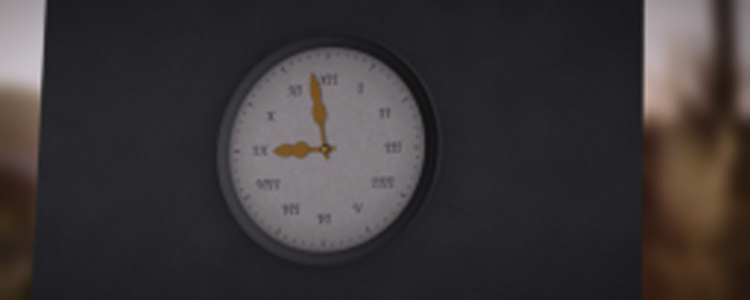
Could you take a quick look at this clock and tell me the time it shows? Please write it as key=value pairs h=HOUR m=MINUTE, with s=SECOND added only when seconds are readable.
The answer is h=8 m=58
